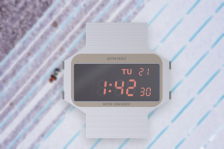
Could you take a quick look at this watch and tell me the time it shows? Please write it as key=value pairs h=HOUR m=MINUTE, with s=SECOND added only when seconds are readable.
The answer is h=1 m=42 s=30
